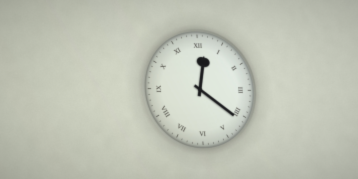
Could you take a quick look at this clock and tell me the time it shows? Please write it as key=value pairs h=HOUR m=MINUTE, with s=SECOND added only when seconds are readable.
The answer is h=12 m=21
